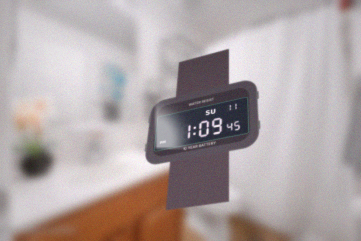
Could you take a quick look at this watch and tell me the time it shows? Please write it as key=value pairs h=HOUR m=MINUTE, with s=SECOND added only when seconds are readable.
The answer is h=1 m=9 s=45
